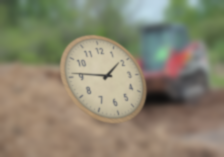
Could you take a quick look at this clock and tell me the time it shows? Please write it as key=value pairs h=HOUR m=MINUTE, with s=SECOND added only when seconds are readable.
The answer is h=1 m=46
